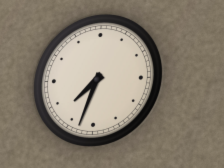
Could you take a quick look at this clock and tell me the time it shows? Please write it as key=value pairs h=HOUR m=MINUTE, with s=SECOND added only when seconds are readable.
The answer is h=7 m=33
